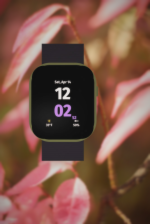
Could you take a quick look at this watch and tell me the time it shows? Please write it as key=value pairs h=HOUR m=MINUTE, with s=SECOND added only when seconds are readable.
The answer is h=12 m=2
